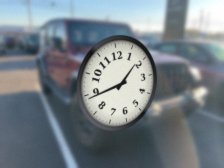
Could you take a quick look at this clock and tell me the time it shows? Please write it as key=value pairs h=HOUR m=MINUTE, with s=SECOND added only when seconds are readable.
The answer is h=1 m=44
